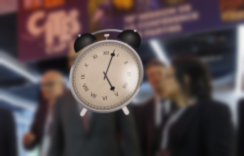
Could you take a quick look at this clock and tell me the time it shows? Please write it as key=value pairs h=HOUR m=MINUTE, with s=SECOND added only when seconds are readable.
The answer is h=5 m=3
